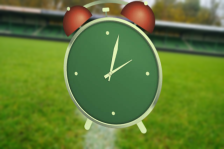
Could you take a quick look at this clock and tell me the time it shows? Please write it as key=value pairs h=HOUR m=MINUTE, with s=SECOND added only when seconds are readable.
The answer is h=2 m=3
